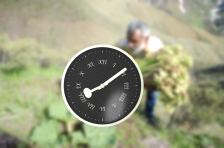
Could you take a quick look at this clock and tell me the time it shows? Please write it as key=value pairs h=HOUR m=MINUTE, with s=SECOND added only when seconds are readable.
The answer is h=8 m=9
